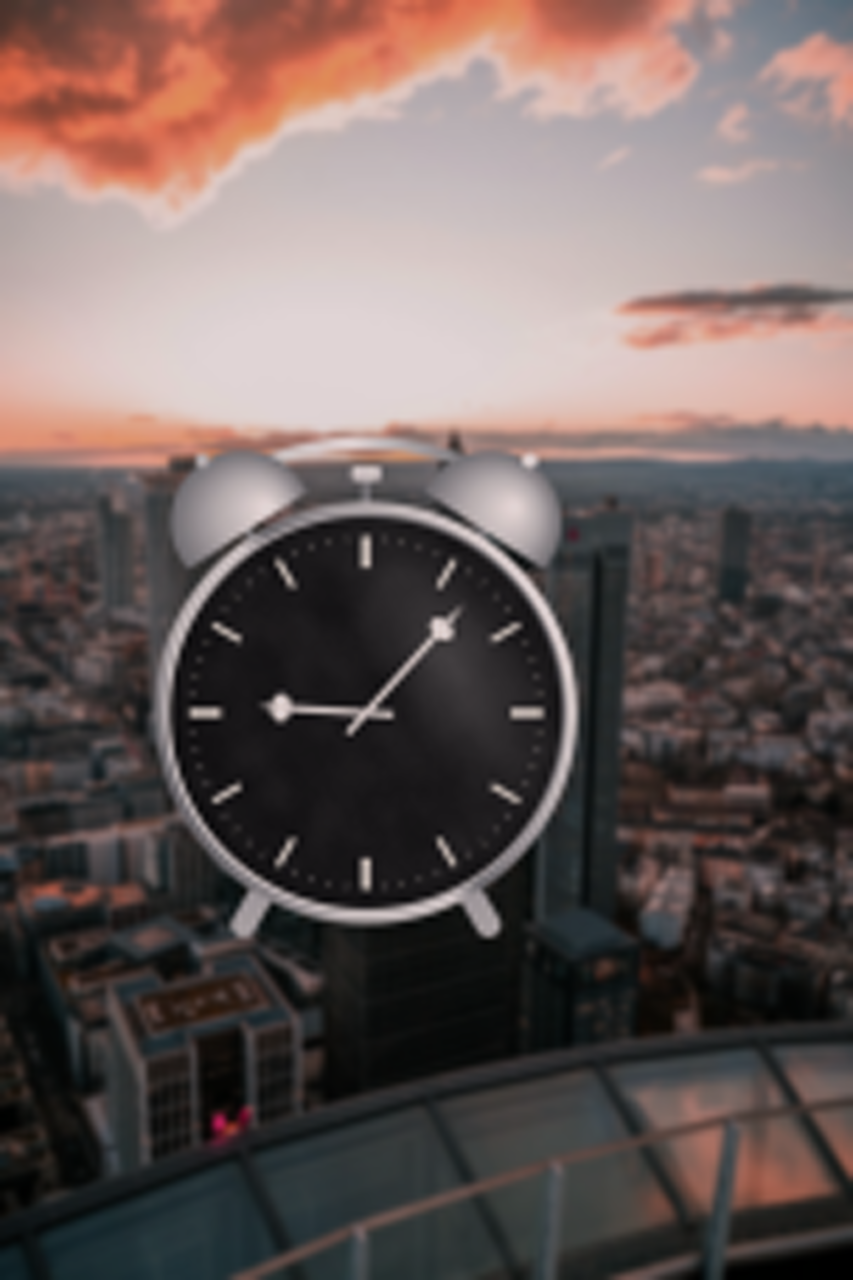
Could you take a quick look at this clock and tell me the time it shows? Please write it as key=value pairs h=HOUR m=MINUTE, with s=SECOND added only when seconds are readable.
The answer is h=9 m=7
